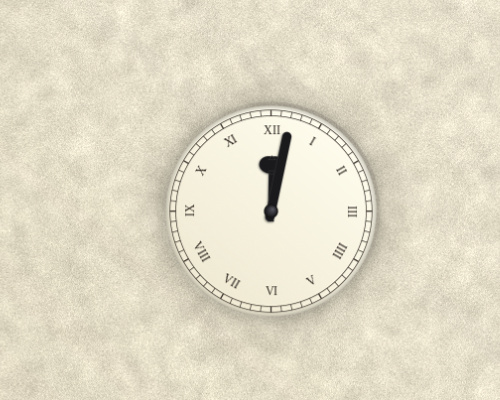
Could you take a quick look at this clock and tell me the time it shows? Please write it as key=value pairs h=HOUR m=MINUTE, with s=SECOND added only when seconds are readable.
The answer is h=12 m=2
